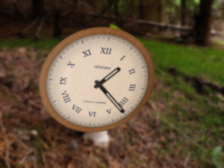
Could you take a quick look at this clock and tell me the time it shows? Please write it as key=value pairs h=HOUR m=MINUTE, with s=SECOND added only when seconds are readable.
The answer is h=1 m=22
